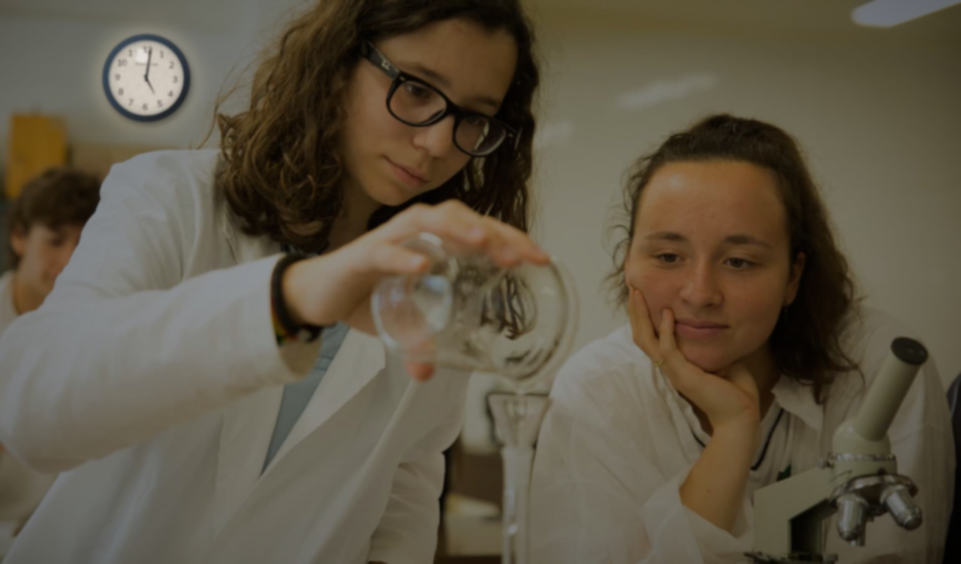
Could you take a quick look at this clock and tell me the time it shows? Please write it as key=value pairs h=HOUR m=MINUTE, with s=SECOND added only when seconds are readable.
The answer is h=5 m=1
